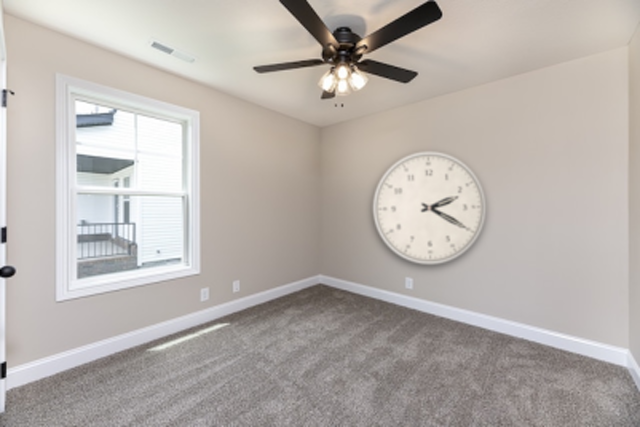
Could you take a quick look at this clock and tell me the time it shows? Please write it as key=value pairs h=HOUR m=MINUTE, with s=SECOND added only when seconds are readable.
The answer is h=2 m=20
